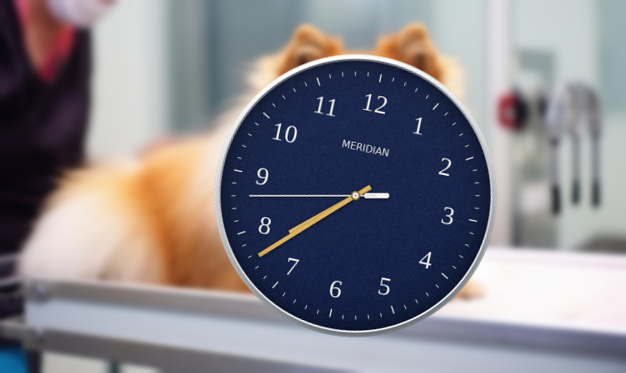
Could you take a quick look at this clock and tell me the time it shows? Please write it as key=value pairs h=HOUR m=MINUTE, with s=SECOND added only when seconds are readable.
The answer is h=7 m=37 s=43
